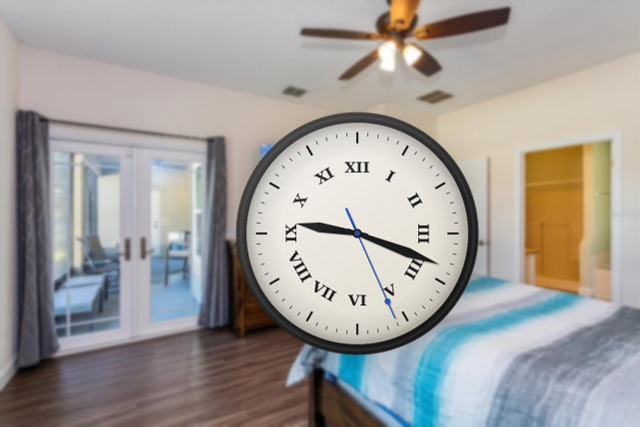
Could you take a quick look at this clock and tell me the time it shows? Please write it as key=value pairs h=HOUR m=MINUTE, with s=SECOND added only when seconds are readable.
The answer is h=9 m=18 s=26
